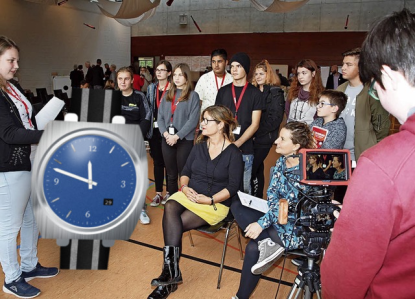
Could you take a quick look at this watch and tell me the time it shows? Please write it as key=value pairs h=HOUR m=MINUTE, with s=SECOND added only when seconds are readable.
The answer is h=11 m=48
